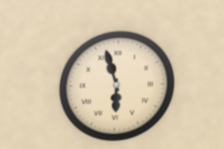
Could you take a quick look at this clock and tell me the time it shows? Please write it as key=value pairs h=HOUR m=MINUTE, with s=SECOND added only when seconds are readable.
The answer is h=5 m=57
